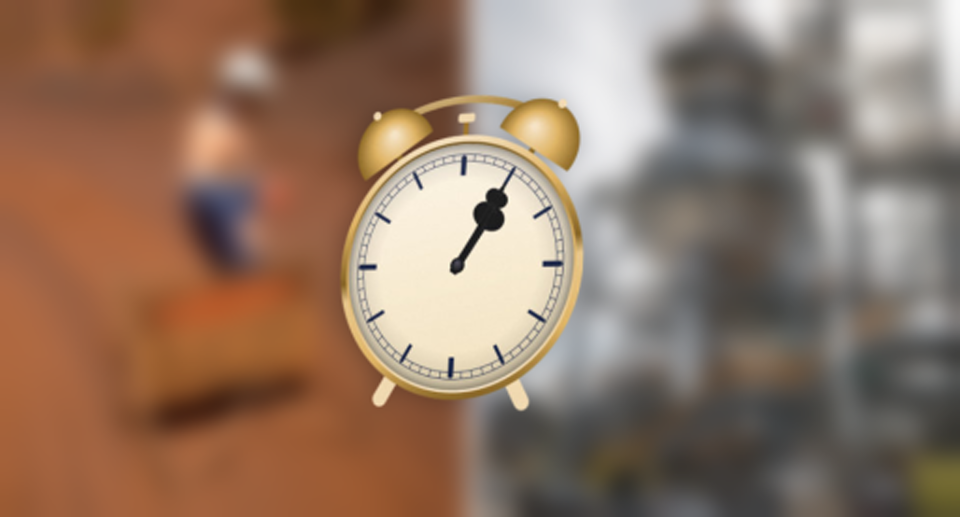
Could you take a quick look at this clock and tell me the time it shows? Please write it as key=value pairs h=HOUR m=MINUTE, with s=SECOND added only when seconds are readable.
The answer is h=1 m=5
